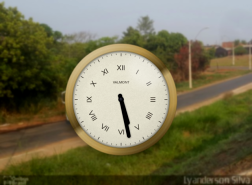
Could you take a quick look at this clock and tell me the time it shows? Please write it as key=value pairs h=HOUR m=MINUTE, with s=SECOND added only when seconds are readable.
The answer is h=5 m=28
